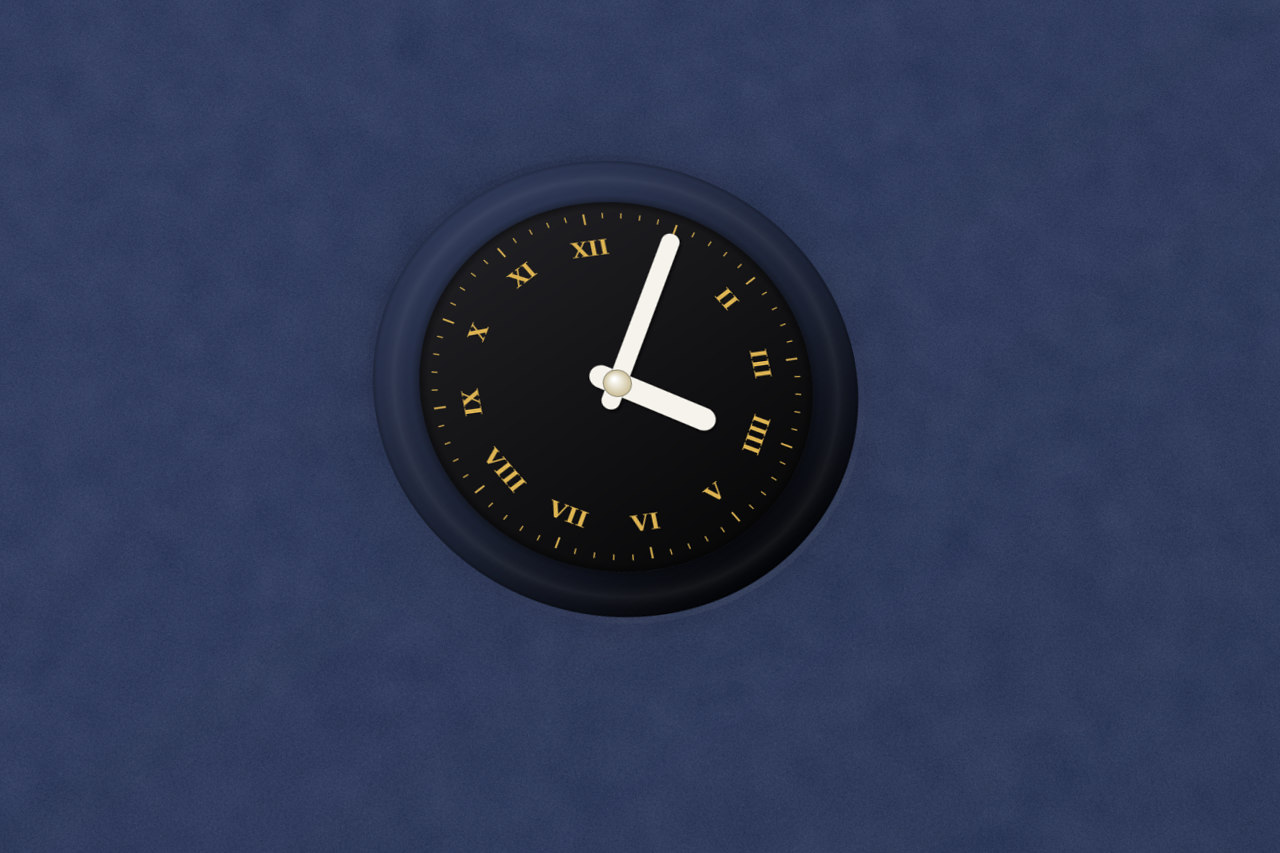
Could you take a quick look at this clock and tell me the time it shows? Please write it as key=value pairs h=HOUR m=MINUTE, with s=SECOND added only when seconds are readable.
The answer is h=4 m=5
